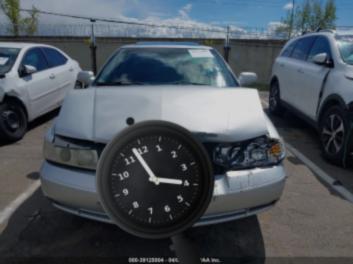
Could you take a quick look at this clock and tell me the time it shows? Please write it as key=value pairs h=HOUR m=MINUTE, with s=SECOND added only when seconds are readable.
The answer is h=3 m=58
